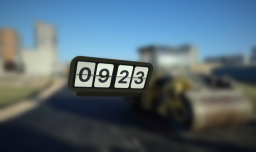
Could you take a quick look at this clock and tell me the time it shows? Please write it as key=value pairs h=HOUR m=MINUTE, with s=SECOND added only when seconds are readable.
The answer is h=9 m=23
